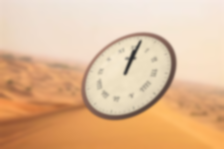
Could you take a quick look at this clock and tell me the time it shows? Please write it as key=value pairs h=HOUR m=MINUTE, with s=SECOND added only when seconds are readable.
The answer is h=12 m=1
